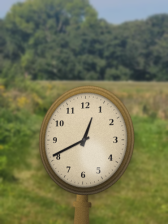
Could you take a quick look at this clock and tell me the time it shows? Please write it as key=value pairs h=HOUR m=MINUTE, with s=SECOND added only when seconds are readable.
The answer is h=12 m=41
